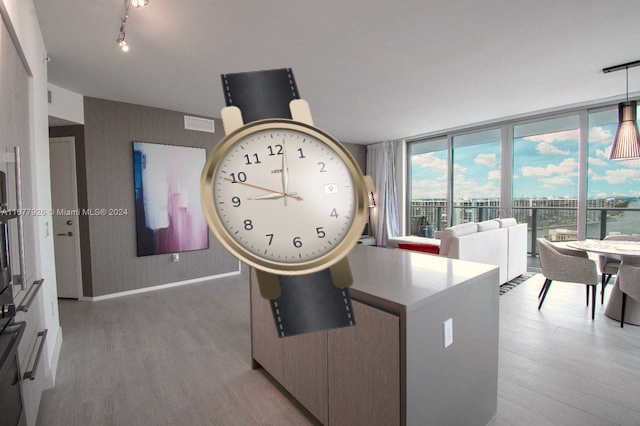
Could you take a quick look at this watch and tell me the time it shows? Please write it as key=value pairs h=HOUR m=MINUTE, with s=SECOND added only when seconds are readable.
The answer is h=9 m=1 s=49
